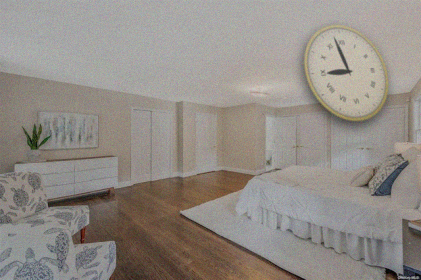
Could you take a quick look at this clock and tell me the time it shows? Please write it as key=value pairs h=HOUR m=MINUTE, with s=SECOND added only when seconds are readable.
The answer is h=8 m=58
